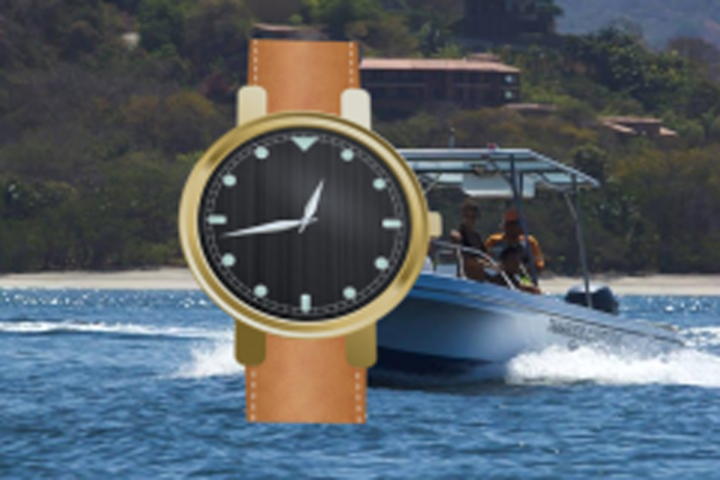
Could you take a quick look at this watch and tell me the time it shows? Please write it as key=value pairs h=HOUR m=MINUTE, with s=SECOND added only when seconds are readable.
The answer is h=12 m=43
